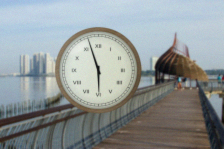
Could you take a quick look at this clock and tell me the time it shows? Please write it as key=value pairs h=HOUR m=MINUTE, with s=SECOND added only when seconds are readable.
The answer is h=5 m=57
